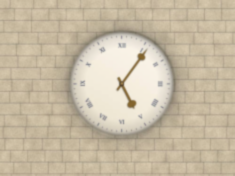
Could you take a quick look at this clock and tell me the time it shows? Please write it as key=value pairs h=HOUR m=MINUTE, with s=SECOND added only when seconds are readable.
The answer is h=5 m=6
